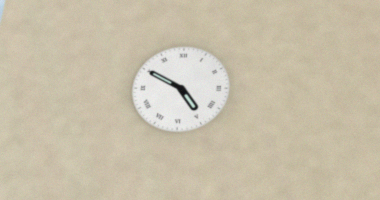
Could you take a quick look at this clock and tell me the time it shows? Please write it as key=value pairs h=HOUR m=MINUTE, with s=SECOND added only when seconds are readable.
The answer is h=4 m=50
